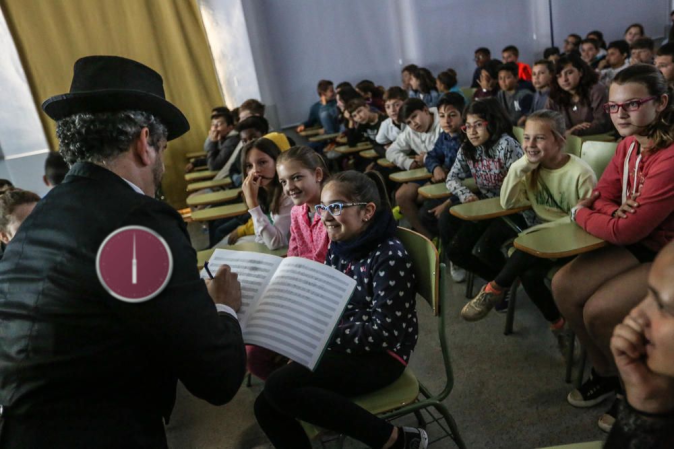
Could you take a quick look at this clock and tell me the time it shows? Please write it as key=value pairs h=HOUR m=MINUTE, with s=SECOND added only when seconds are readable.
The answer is h=6 m=0
